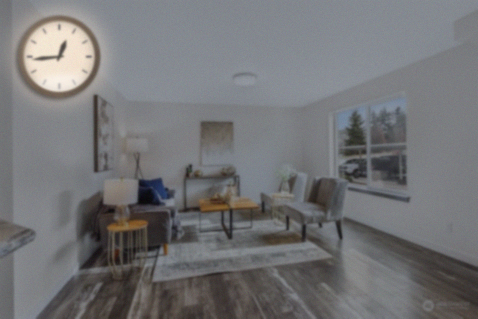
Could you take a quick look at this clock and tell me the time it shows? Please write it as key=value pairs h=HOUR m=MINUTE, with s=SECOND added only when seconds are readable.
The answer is h=12 m=44
